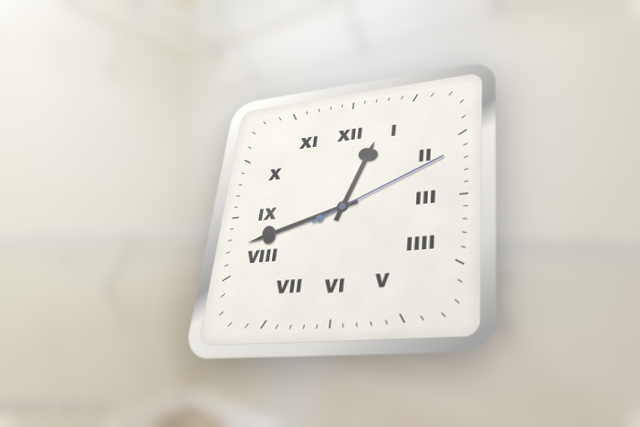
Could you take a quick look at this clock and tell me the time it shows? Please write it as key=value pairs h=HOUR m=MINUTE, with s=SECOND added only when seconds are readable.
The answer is h=12 m=42 s=11
